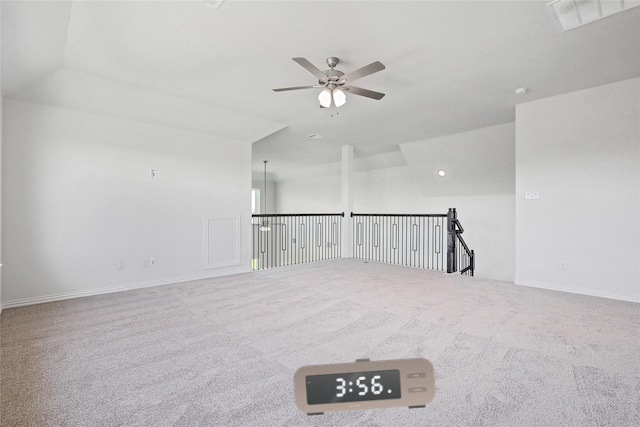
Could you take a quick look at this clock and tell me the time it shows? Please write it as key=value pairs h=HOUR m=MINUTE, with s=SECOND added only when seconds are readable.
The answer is h=3 m=56
